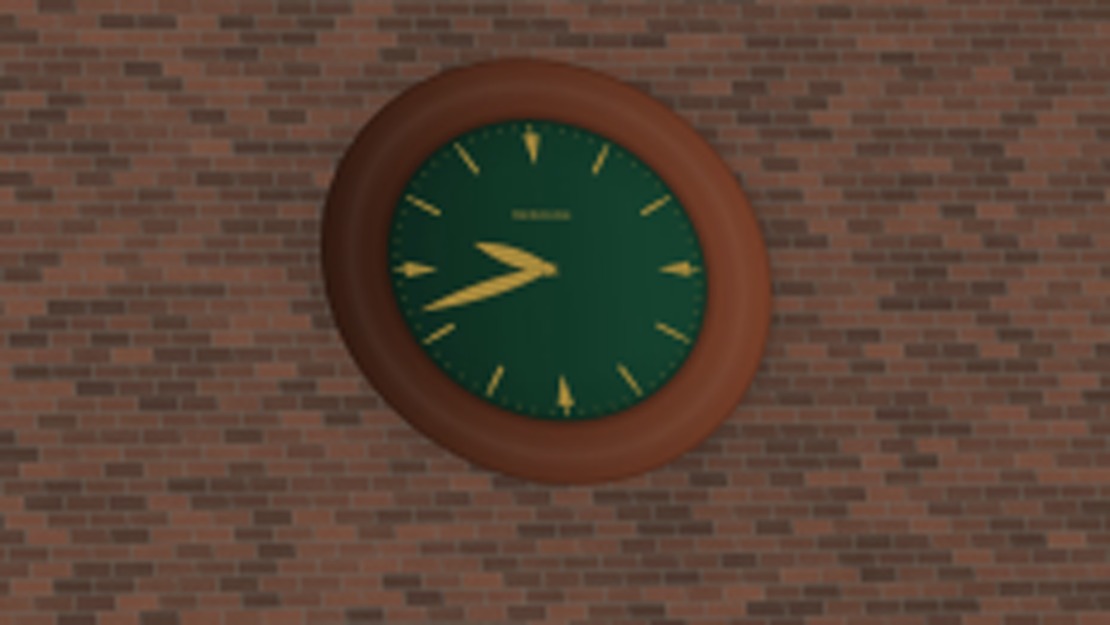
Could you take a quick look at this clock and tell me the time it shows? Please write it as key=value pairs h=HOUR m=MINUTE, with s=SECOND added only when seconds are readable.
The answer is h=9 m=42
